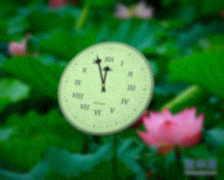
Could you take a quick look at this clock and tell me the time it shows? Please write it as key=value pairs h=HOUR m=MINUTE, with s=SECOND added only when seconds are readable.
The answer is h=11 m=56
